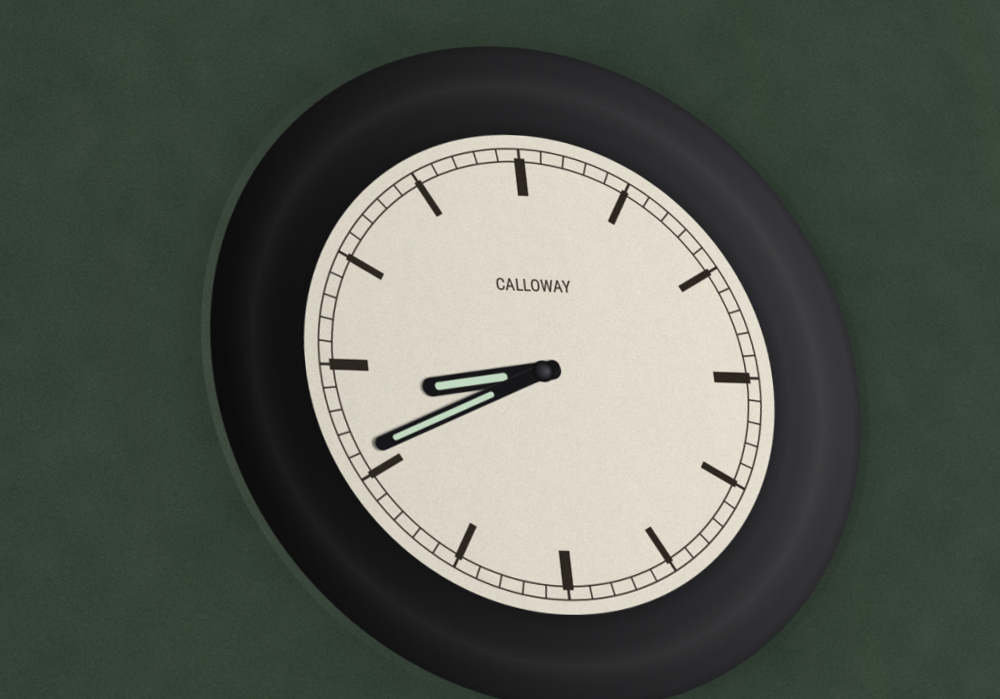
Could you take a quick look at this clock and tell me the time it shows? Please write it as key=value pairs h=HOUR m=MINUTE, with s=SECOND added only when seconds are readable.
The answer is h=8 m=41
